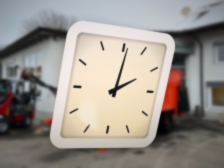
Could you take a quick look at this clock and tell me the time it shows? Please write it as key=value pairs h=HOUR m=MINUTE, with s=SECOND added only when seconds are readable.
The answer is h=2 m=1
